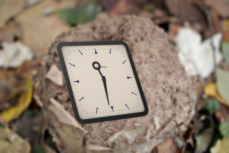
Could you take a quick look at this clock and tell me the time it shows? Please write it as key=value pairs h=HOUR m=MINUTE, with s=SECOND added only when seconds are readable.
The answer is h=11 m=31
